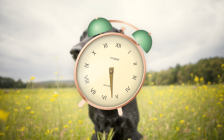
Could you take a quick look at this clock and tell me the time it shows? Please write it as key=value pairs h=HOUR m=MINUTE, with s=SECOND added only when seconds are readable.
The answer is h=5 m=27
